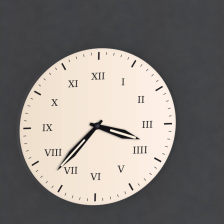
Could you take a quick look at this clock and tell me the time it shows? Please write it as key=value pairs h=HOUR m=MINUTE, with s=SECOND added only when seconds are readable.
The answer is h=3 m=37
